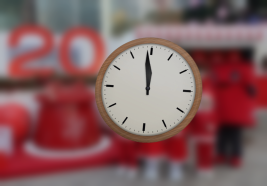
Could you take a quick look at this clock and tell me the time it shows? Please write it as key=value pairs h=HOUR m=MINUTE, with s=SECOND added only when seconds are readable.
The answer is h=11 m=59
